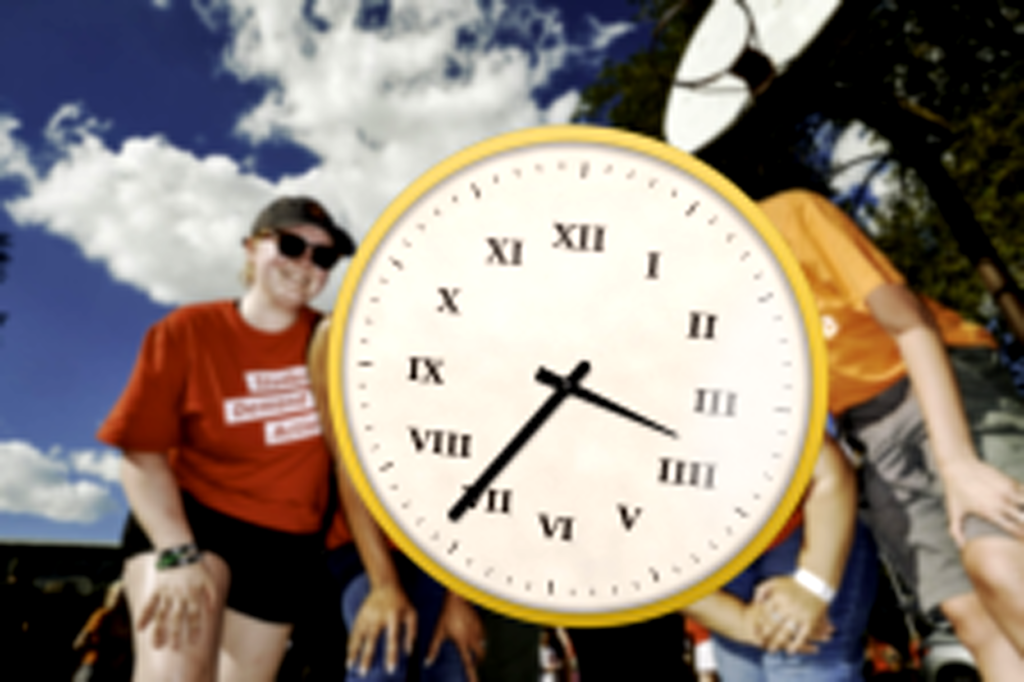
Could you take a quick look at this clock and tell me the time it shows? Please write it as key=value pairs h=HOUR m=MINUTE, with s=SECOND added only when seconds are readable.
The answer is h=3 m=36
